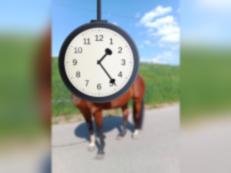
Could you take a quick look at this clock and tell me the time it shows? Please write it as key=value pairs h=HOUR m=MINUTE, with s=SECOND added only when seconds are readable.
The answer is h=1 m=24
